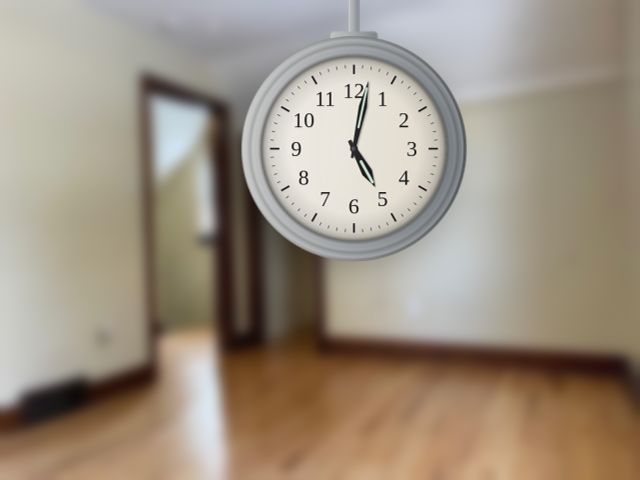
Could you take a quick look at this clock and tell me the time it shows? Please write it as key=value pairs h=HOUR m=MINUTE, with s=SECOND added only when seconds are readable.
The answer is h=5 m=2
